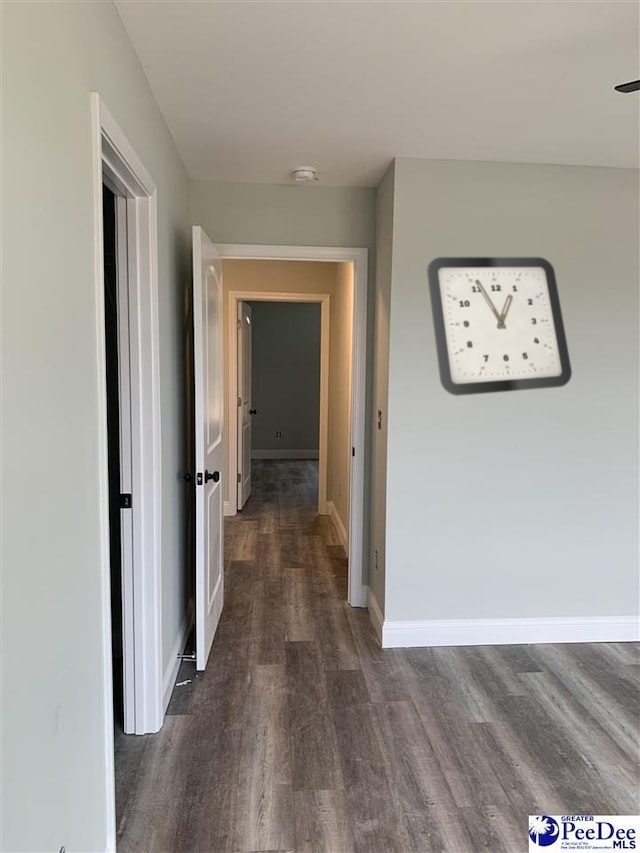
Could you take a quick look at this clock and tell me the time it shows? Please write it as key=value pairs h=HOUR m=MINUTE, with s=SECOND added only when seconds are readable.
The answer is h=12 m=56
